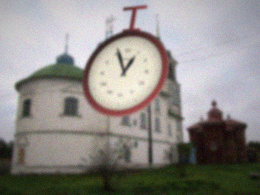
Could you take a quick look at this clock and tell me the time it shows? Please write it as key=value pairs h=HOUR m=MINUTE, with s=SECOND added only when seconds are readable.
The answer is h=12 m=56
